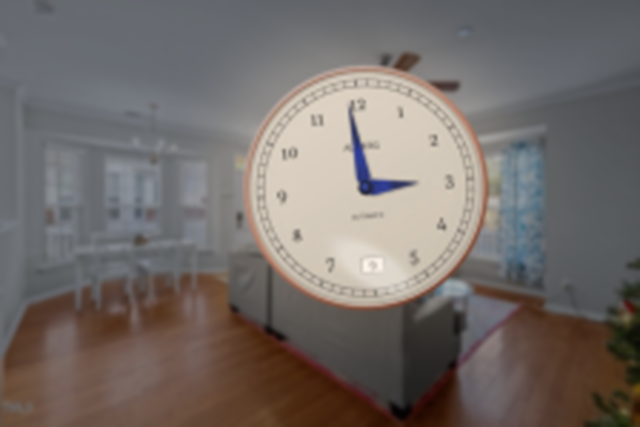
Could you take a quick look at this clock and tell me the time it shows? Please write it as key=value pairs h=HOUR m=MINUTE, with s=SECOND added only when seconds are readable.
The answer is h=2 m=59
